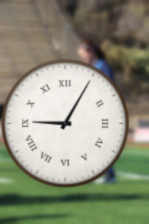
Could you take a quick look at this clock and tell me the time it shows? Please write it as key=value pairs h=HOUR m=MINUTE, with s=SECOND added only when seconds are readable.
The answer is h=9 m=5
